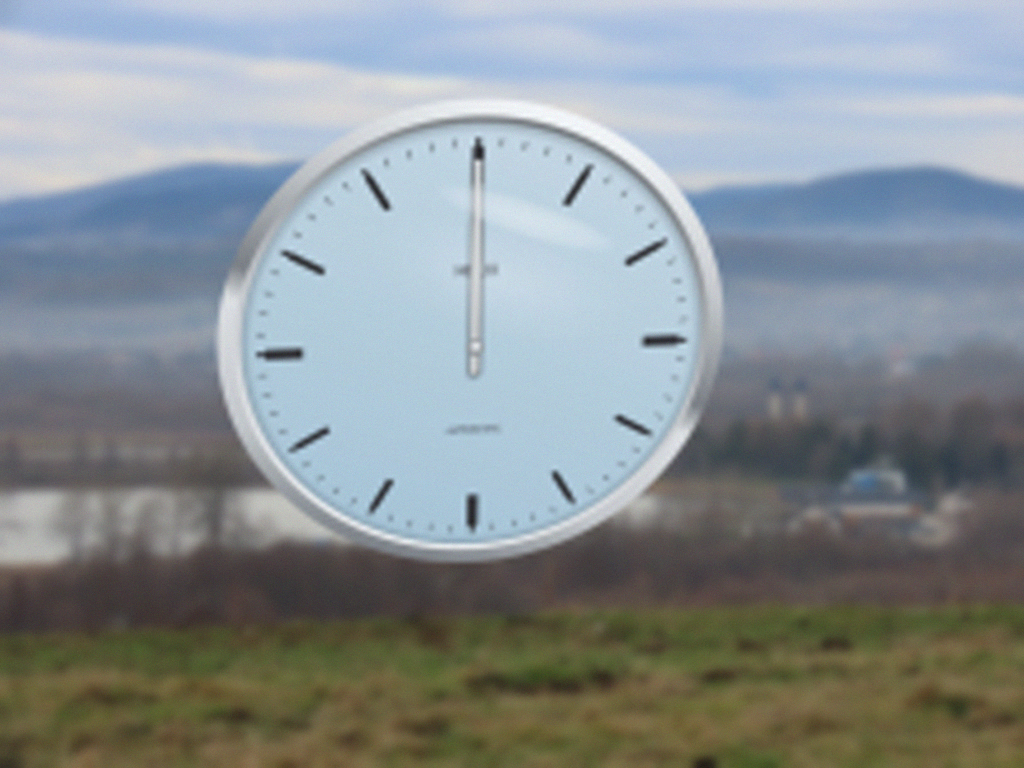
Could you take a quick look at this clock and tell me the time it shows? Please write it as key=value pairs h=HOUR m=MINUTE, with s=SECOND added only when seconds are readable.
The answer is h=12 m=0
